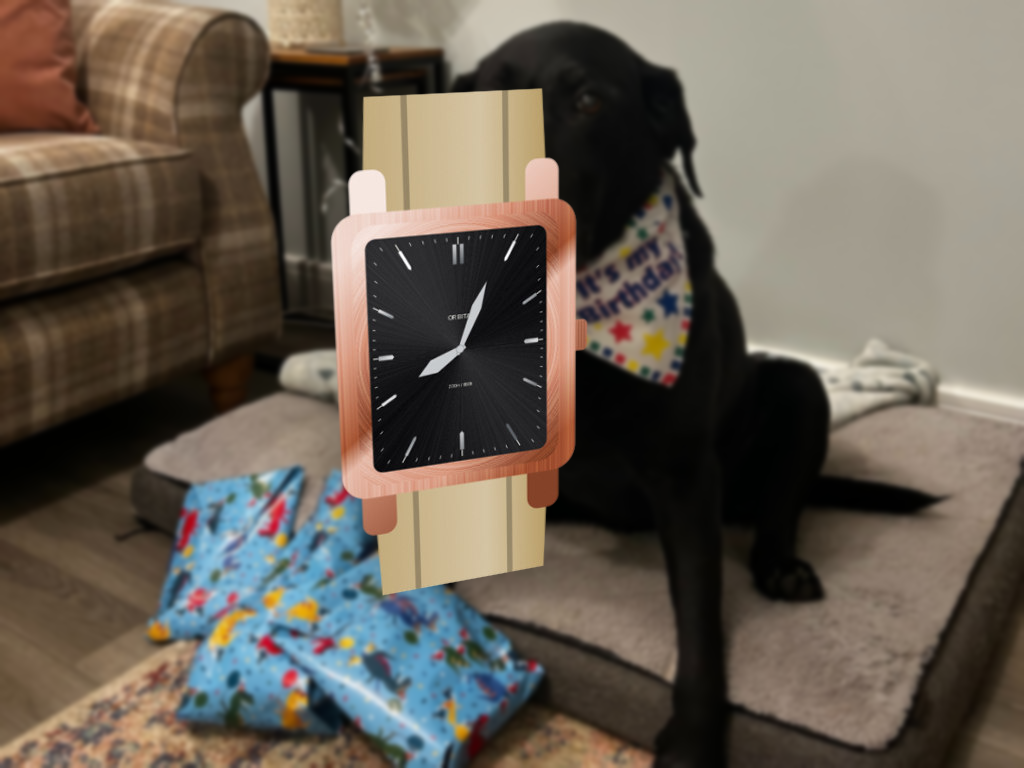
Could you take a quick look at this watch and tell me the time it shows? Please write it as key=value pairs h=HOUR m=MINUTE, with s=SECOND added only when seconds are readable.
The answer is h=8 m=4
